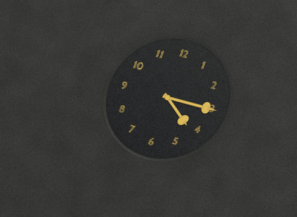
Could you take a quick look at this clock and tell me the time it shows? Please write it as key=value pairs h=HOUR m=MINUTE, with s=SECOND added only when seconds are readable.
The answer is h=4 m=15
